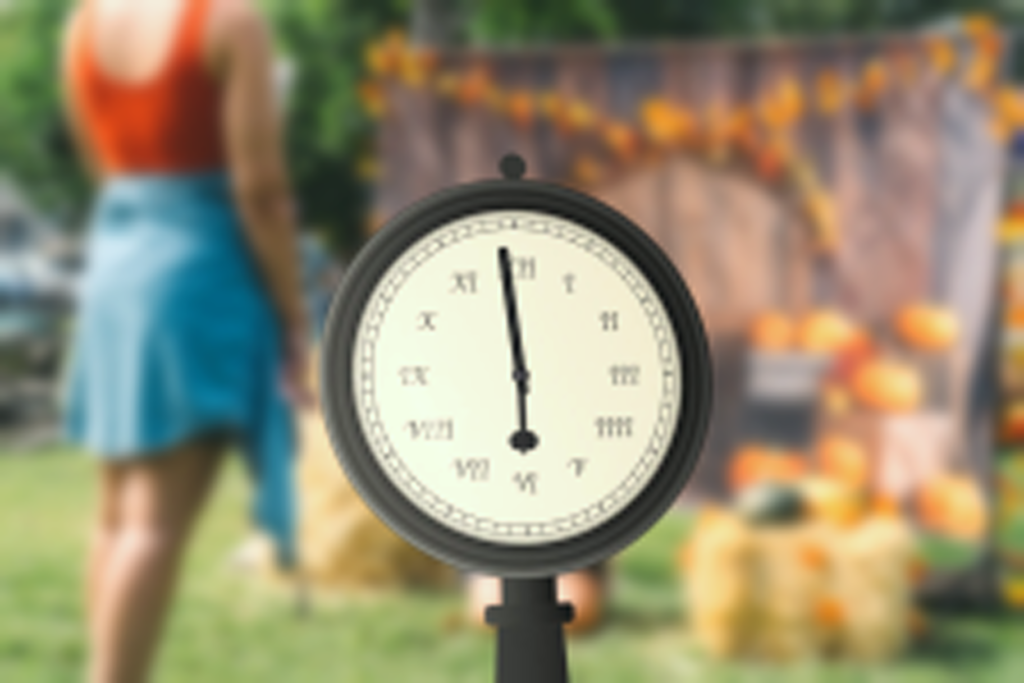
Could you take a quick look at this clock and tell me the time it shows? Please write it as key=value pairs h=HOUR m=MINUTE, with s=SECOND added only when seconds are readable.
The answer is h=5 m=59
